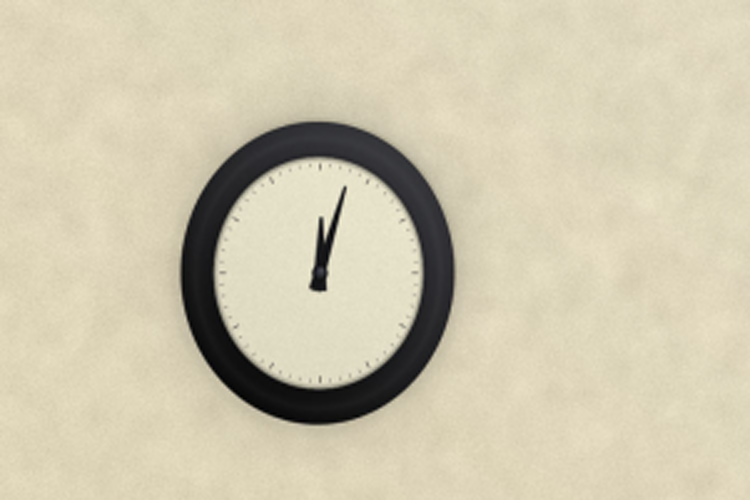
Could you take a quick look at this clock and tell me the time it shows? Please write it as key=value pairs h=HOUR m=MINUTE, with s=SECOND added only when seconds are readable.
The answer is h=12 m=3
